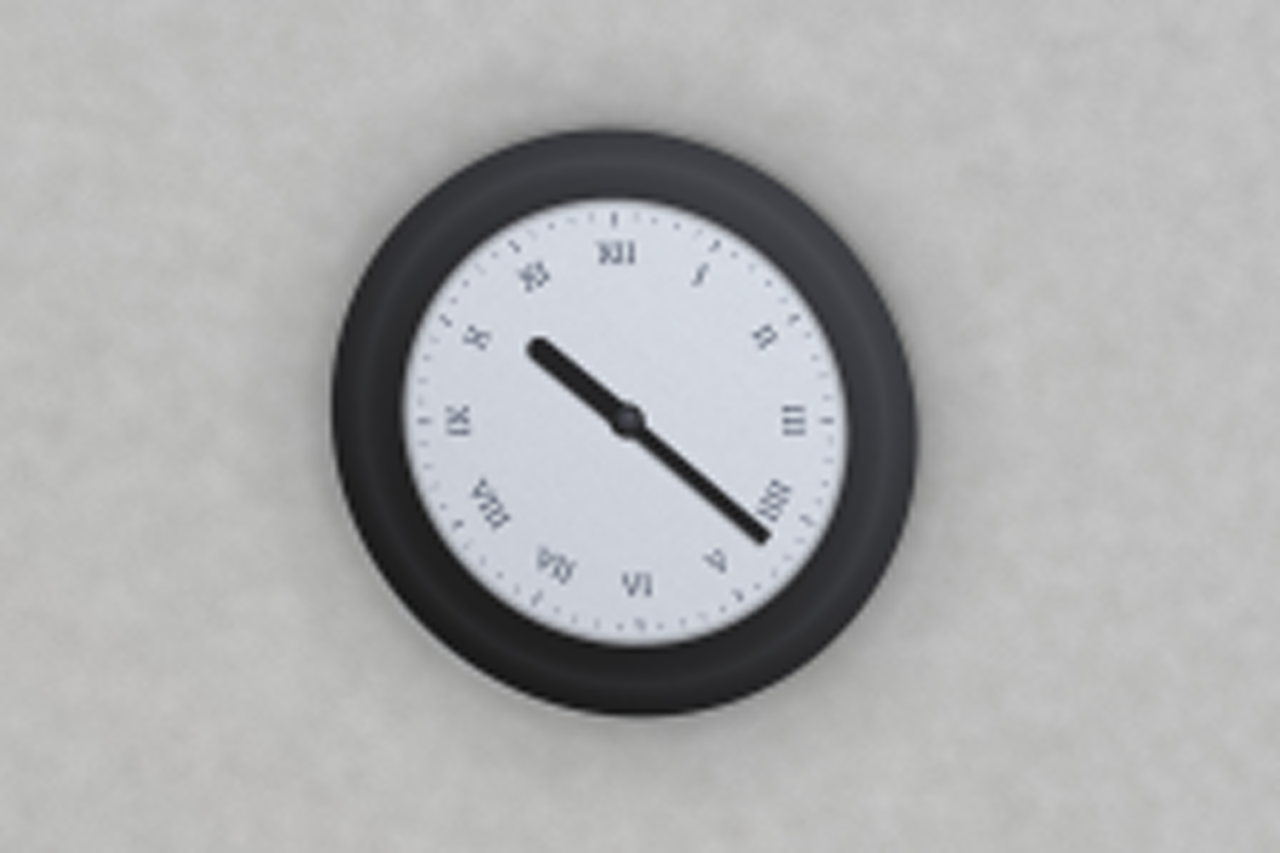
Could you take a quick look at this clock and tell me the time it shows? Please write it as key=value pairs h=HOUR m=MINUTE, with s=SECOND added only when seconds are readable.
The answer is h=10 m=22
